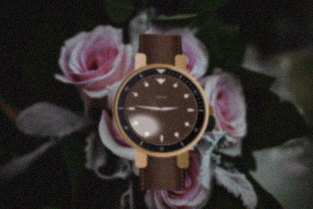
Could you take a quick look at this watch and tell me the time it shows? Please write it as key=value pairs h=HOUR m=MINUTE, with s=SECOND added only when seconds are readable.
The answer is h=2 m=46
